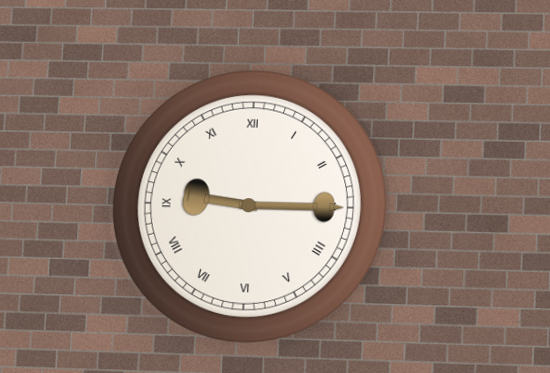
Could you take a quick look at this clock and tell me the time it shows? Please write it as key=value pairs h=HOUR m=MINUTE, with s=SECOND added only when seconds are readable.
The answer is h=9 m=15
